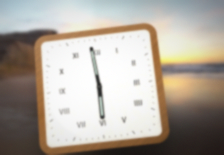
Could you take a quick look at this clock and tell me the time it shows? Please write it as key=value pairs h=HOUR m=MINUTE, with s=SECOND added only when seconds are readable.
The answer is h=5 m=59
